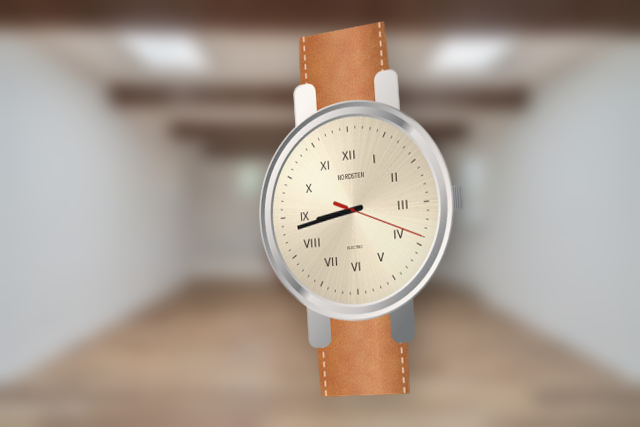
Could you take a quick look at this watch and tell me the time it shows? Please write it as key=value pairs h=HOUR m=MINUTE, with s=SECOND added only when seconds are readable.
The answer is h=8 m=43 s=19
